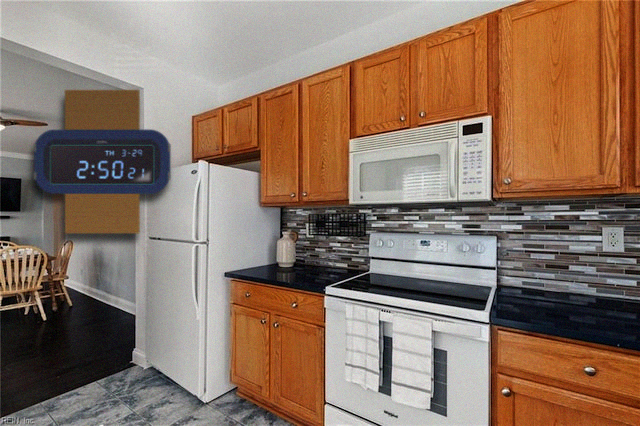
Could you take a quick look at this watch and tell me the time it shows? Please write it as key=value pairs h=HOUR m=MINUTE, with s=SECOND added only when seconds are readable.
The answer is h=2 m=50 s=21
